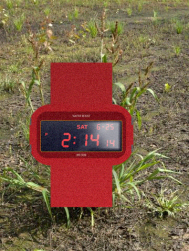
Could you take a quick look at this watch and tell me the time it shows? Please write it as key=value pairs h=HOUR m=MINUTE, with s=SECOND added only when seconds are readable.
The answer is h=2 m=14 s=14
